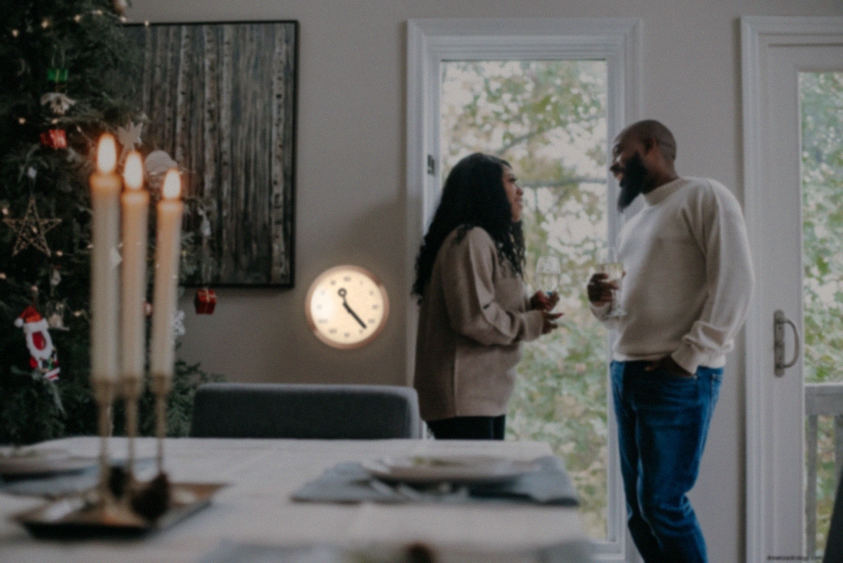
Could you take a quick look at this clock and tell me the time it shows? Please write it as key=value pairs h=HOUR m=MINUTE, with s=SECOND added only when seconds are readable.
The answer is h=11 m=23
